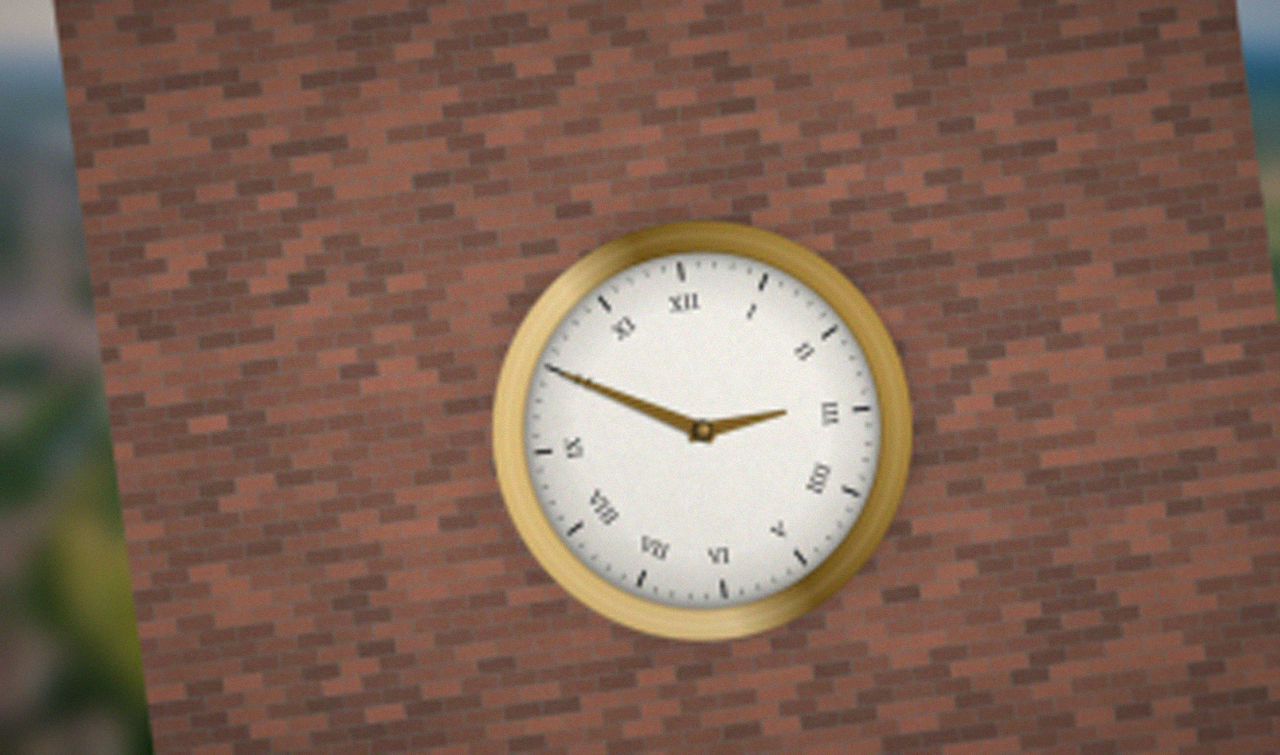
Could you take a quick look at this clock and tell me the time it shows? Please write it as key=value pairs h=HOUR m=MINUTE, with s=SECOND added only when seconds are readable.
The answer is h=2 m=50
